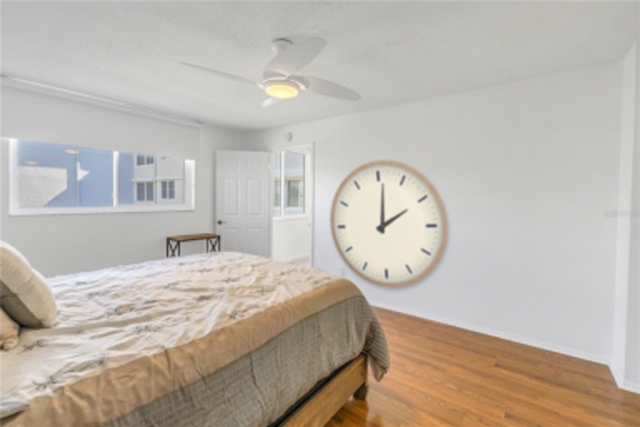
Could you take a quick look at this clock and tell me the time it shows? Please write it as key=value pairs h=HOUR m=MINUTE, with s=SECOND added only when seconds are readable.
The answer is h=2 m=1
